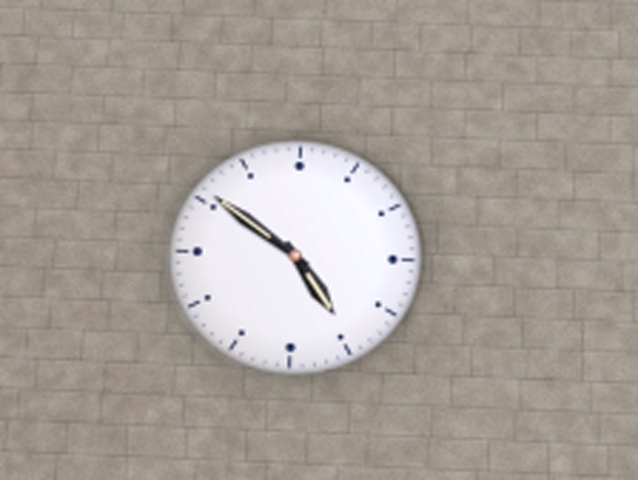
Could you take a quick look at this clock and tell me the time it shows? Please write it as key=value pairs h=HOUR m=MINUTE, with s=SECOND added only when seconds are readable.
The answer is h=4 m=51
